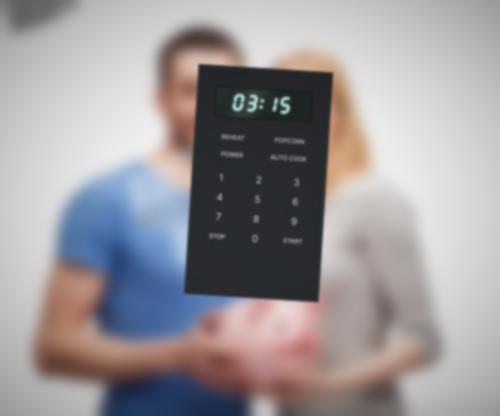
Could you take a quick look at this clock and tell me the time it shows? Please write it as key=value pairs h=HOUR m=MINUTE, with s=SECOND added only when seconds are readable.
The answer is h=3 m=15
